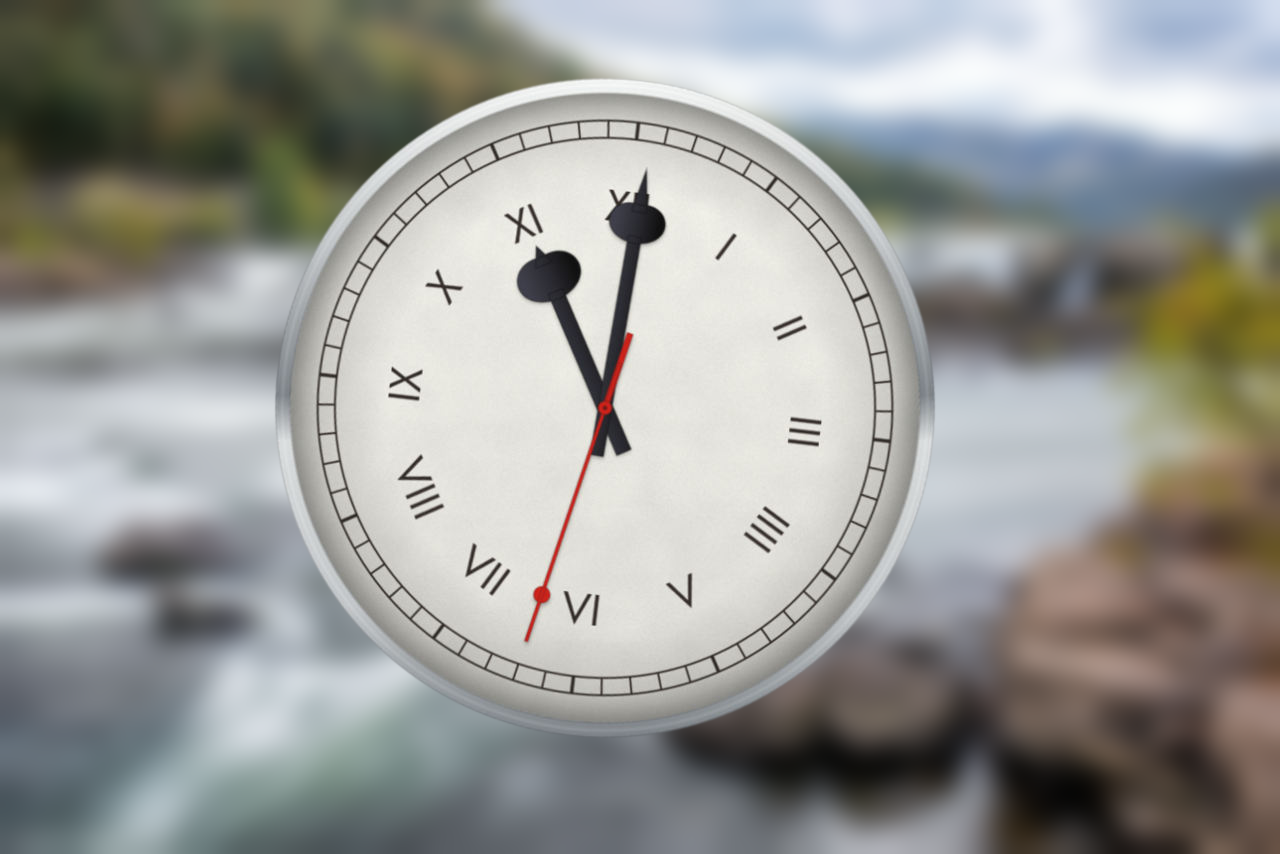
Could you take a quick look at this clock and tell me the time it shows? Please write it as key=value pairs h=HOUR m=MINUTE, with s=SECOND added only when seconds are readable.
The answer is h=11 m=0 s=32
